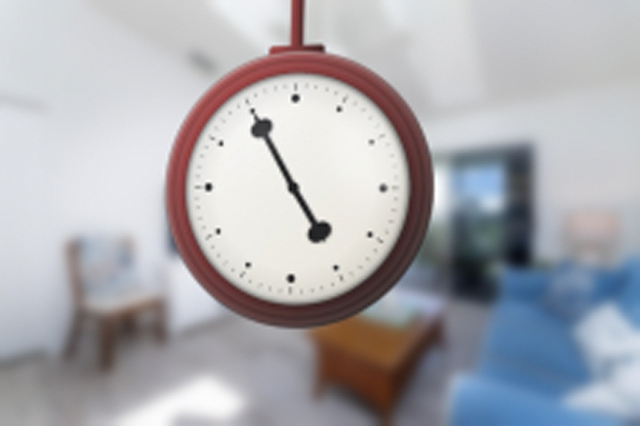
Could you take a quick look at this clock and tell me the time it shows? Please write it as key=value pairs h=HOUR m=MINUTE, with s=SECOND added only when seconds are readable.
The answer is h=4 m=55
